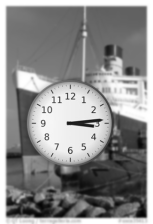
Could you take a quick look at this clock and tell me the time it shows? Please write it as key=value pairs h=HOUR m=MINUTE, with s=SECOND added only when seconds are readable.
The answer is h=3 m=14
